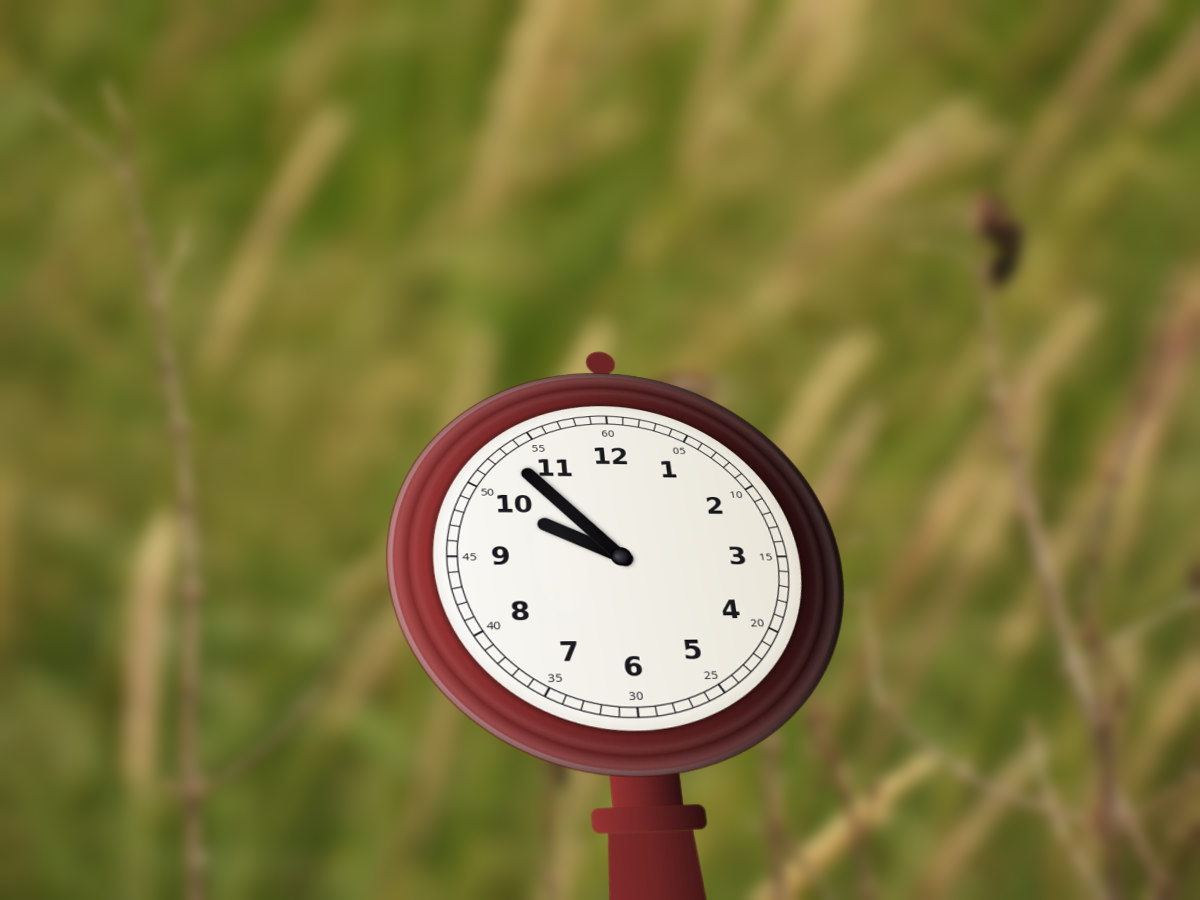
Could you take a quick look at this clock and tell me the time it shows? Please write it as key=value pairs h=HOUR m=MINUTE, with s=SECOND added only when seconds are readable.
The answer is h=9 m=53
